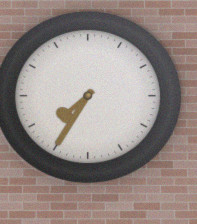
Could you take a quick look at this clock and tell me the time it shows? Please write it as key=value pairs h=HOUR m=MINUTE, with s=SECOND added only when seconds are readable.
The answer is h=7 m=35
